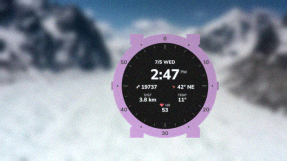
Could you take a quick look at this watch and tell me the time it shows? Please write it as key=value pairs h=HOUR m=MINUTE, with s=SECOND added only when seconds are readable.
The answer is h=2 m=47
